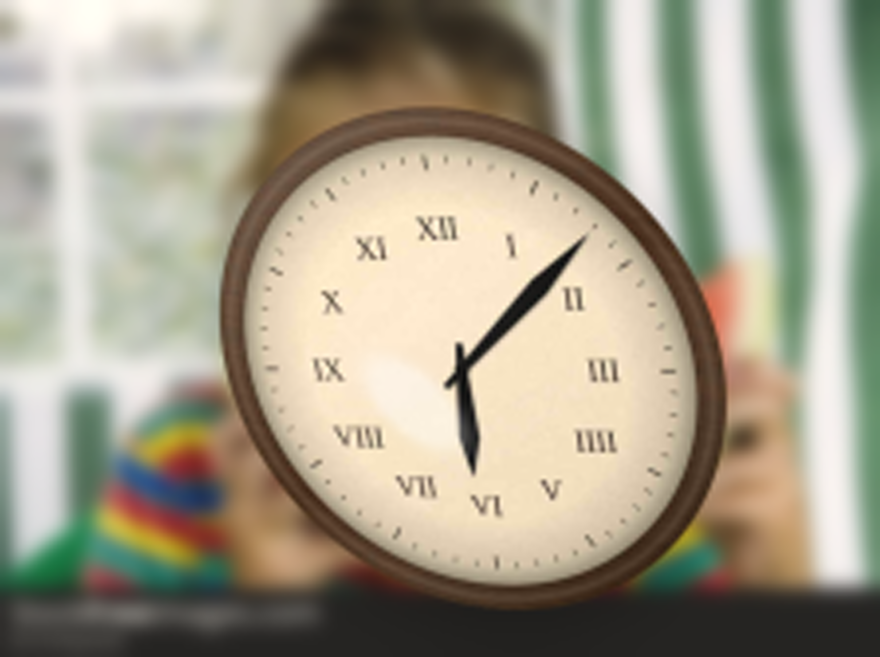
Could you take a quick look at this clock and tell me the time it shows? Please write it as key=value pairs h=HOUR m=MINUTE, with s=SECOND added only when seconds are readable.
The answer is h=6 m=8
